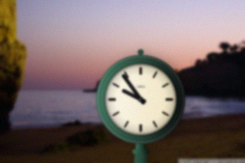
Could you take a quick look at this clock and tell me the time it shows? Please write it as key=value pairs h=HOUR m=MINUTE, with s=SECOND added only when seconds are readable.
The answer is h=9 m=54
